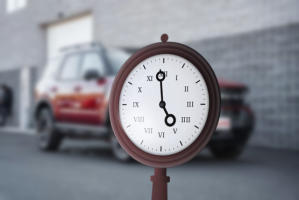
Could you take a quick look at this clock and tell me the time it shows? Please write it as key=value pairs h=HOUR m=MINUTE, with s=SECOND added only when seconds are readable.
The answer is h=4 m=59
